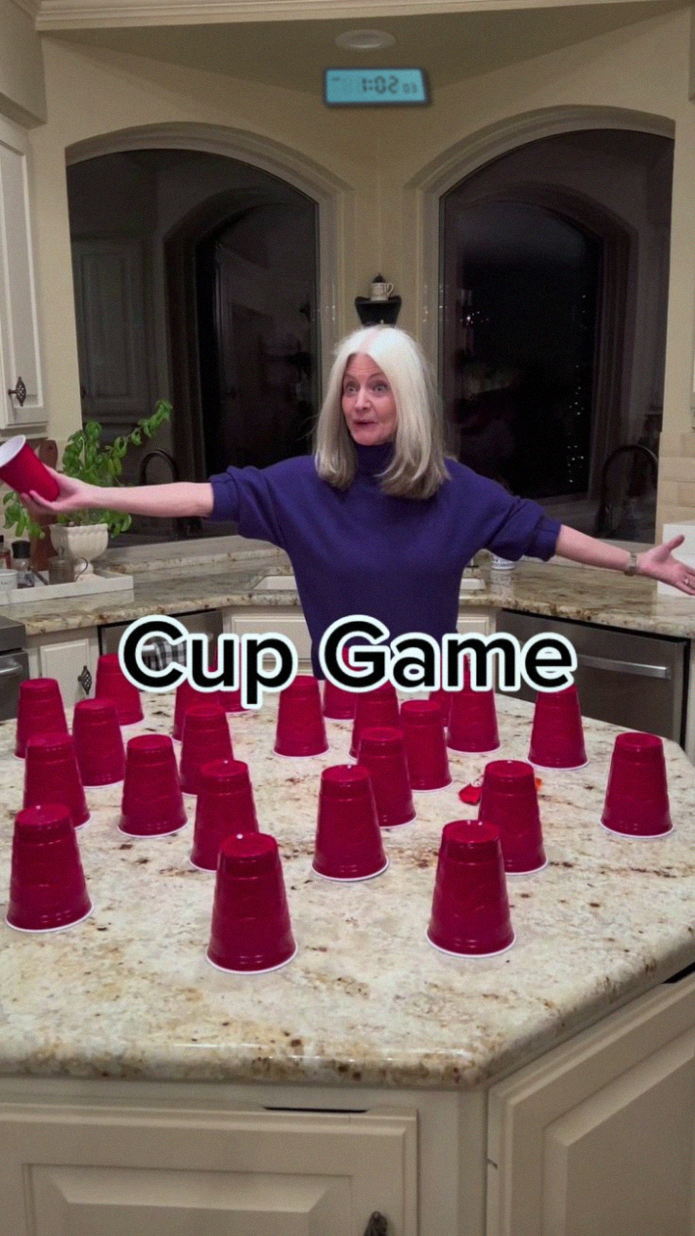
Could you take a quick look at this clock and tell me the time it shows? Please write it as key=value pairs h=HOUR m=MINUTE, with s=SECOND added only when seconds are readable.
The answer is h=1 m=2
